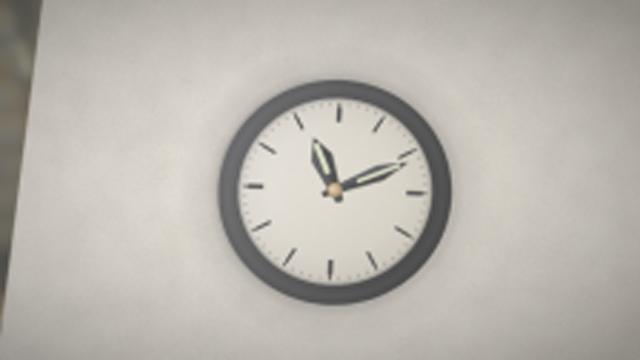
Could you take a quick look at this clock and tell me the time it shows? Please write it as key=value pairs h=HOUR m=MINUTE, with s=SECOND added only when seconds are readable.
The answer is h=11 m=11
